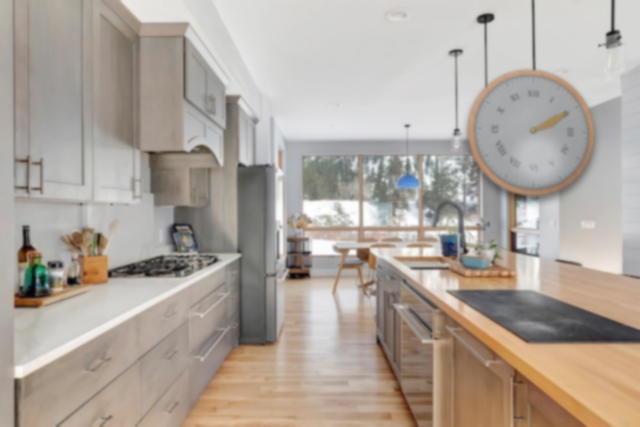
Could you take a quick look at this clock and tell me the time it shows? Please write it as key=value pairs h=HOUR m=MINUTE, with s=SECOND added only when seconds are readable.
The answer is h=2 m=10
